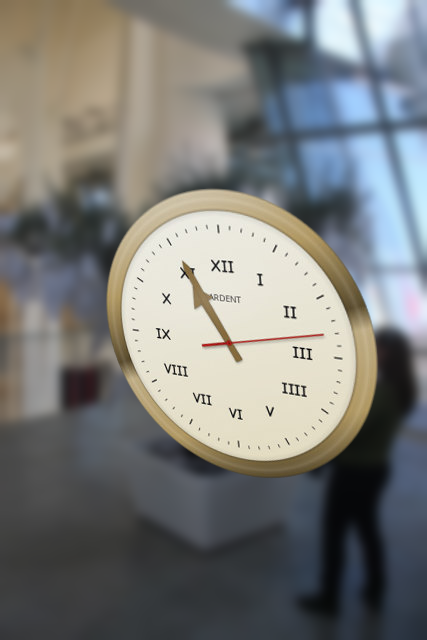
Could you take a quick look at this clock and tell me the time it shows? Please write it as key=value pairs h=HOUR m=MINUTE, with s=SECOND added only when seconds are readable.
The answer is h=10 m=55 s=13
